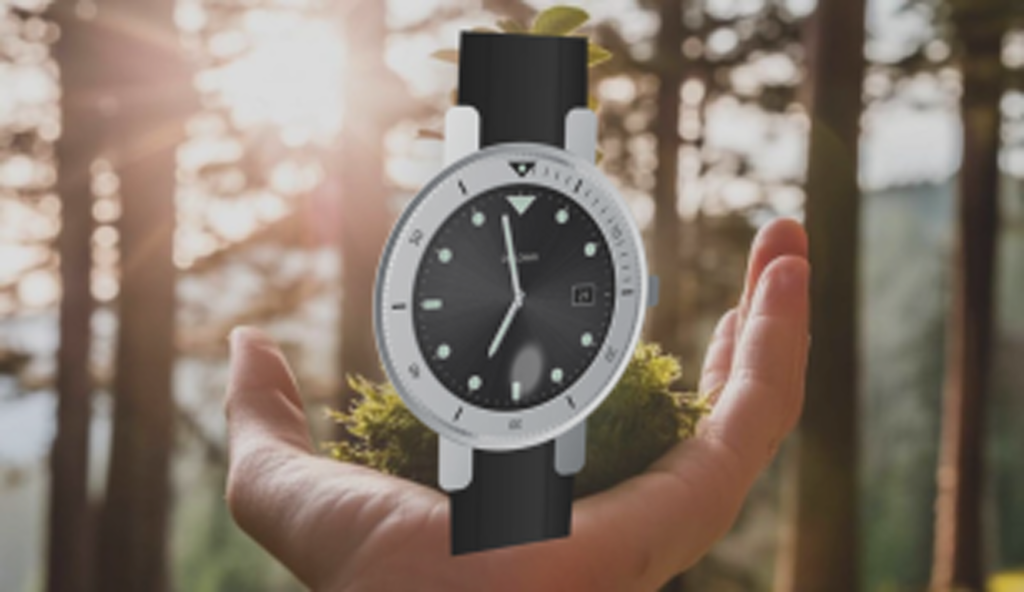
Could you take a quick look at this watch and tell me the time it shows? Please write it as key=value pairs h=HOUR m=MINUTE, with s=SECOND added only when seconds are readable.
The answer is h=6 m=58
